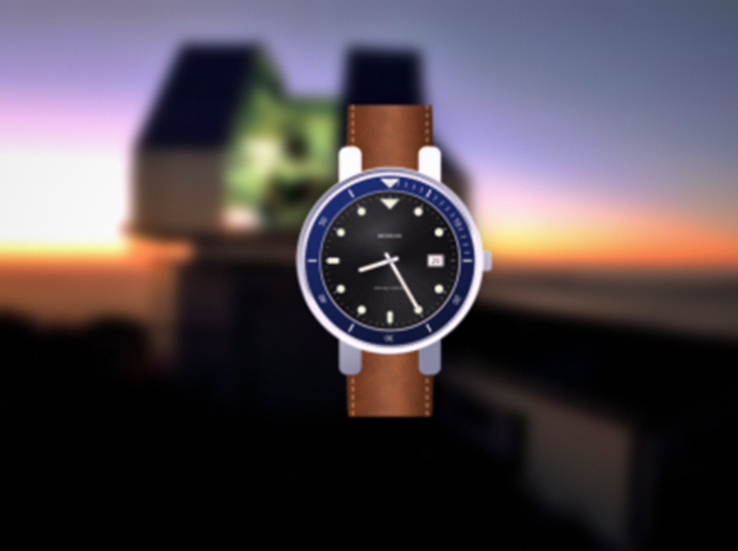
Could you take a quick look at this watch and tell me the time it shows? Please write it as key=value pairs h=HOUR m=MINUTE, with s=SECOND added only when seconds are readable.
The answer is h=8 m=25
